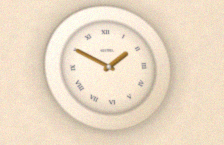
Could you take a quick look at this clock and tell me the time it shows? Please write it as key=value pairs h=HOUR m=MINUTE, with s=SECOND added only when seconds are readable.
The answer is h=1 m=50
